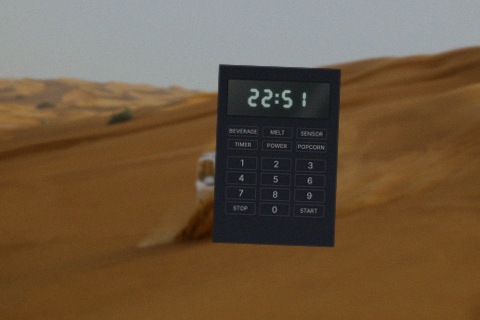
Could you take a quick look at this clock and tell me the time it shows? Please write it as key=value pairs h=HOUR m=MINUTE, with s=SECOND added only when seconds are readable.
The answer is h=22 m=51
